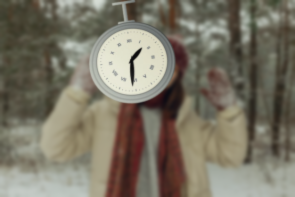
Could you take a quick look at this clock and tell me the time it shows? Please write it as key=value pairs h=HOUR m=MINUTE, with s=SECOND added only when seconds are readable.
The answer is h=1 m=31
